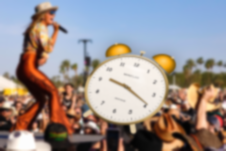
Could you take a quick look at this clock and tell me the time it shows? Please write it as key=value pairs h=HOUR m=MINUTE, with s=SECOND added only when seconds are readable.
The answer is h=9 m=19
